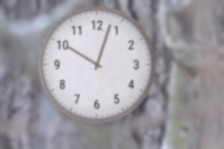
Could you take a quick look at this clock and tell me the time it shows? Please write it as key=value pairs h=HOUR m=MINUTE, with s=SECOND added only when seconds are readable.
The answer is h=10 m=3
